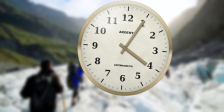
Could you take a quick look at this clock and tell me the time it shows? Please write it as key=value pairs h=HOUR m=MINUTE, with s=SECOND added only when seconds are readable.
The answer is h=4 m=5
